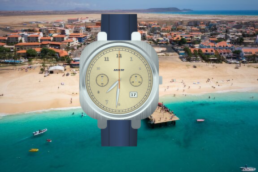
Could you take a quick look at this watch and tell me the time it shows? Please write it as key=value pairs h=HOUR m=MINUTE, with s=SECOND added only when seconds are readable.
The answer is h=7 m=31
